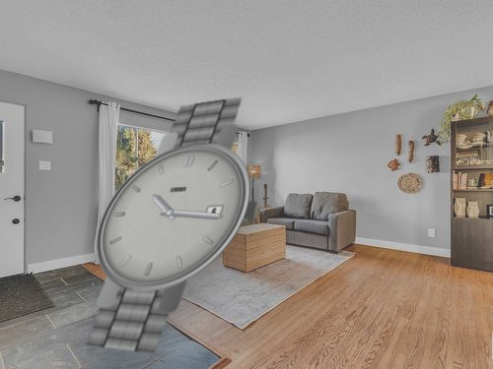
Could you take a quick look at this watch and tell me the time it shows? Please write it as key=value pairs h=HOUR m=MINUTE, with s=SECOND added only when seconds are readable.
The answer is h=10 m=16
